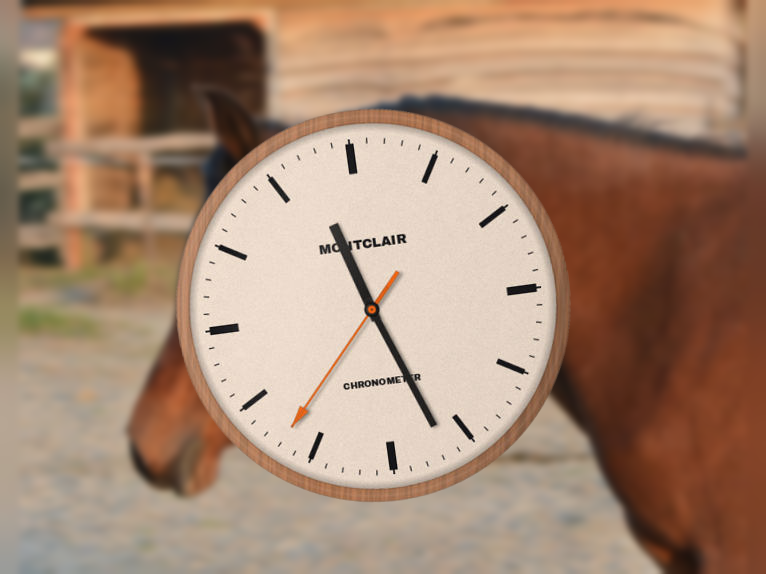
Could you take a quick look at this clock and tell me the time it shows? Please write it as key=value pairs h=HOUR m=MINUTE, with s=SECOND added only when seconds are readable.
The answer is h=11 m=26 s=37
